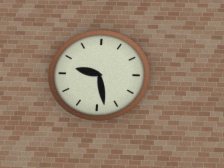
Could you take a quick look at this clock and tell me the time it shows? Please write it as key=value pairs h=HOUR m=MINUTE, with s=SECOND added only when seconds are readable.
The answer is h=9 m=28
